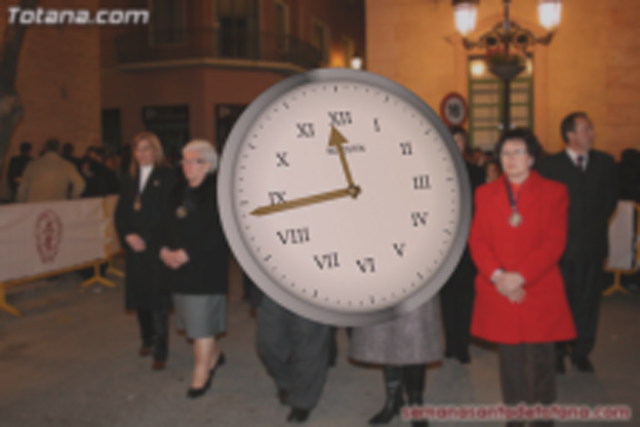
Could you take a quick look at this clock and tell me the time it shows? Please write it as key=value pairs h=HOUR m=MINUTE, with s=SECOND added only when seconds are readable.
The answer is h=11 m=44
